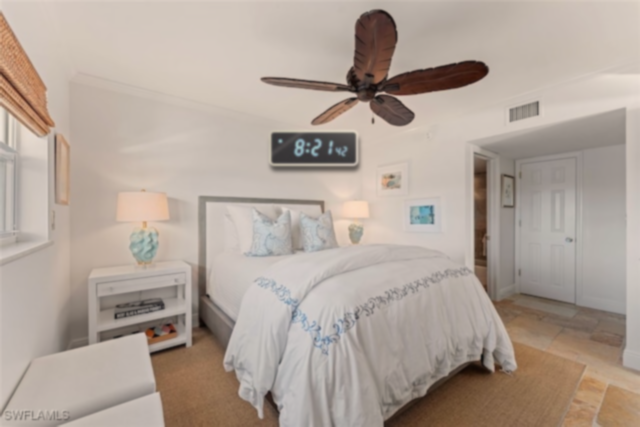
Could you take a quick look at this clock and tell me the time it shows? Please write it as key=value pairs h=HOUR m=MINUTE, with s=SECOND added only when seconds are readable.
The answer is h=8 m=21
